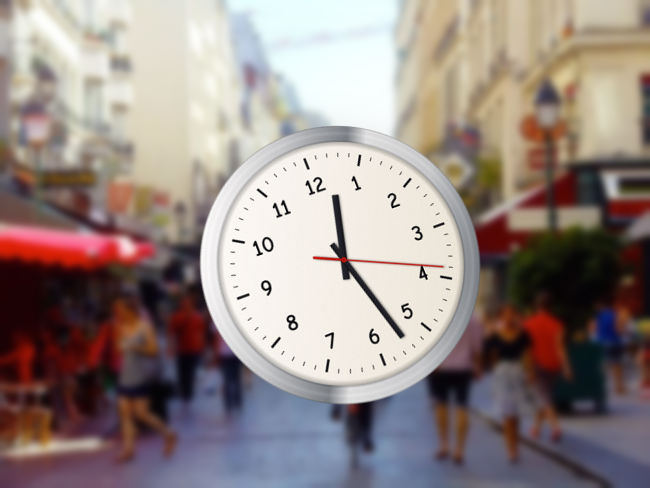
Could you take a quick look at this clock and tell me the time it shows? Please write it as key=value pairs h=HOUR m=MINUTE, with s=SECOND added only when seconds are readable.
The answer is h=12 m=27 s=19
